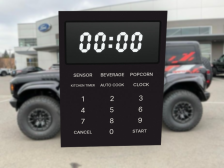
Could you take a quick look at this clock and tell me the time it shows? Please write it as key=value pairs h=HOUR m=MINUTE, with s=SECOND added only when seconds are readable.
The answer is h=0 m=0
